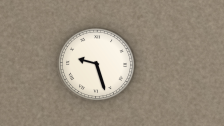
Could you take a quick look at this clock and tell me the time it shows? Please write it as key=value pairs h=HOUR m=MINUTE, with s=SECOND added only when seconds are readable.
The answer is h=9 m=27
